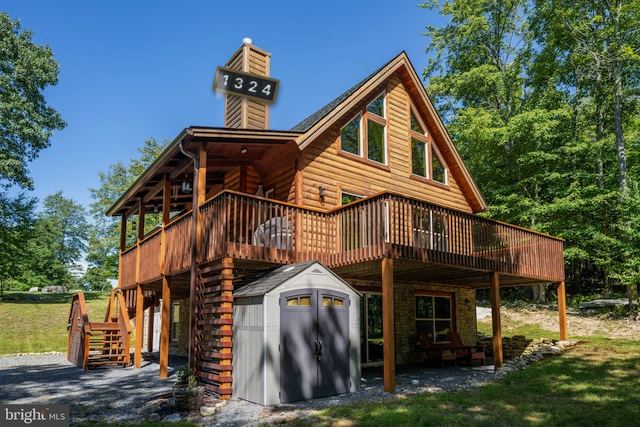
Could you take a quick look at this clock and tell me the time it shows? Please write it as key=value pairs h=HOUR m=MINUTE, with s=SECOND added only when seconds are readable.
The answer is h=13 m=24
